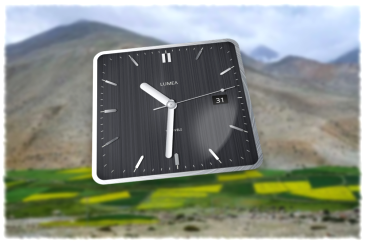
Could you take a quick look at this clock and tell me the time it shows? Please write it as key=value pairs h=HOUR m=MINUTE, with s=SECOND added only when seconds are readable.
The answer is h=10 m=31 s=13
